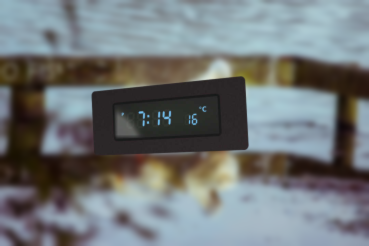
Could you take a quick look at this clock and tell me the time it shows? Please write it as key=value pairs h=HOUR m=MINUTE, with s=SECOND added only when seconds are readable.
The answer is h=7 m=14
